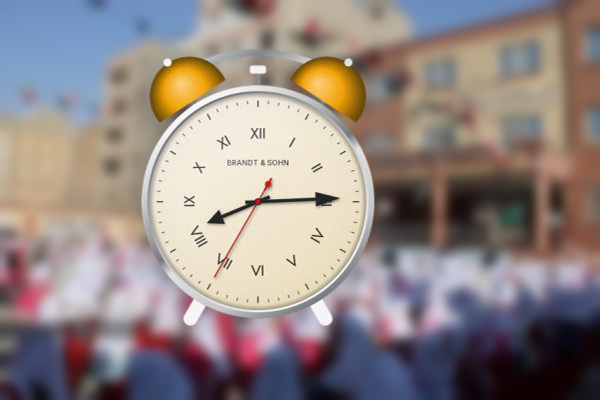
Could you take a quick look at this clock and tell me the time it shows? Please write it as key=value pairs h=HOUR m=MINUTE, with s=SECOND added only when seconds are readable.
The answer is h=8 m=14 s=35
